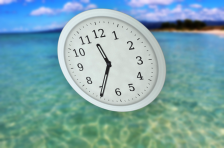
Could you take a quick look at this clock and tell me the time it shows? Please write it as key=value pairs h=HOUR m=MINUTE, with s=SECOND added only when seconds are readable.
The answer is h=11 m=35
